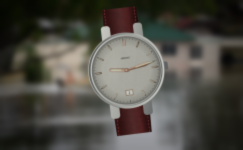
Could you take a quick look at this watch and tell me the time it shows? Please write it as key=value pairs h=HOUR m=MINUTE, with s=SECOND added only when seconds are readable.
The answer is h=9 m=13
